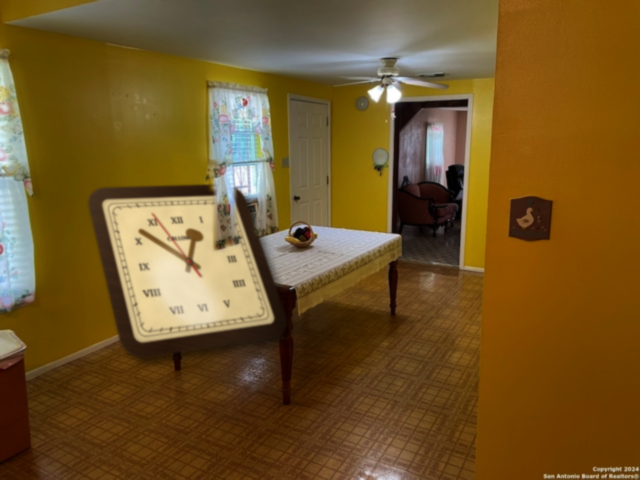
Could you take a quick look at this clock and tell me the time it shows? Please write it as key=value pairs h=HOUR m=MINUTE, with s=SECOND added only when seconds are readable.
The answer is h=12 m=51 s=56
